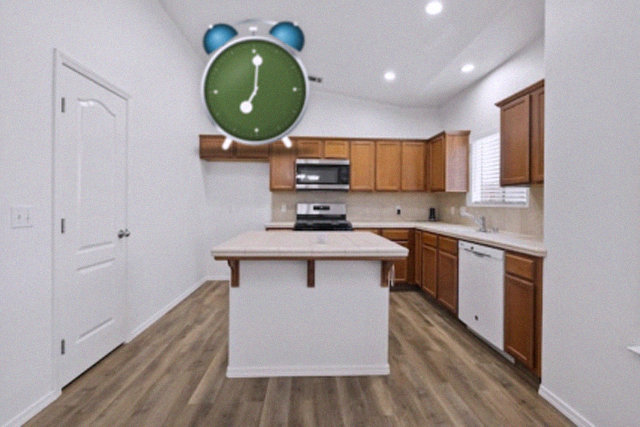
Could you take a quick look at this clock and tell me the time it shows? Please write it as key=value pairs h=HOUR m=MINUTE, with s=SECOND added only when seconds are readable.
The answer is h=7 m=1
